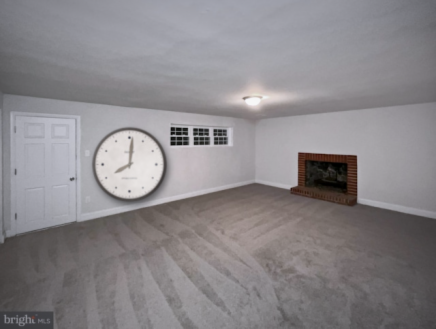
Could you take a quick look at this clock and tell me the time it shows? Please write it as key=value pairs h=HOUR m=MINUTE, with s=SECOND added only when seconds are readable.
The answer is h=8 m=1
